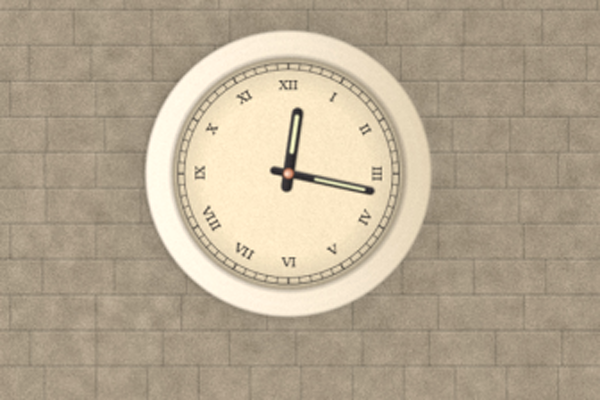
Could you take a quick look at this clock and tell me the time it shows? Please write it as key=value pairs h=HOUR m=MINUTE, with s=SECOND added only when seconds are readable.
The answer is h=12 m=17
